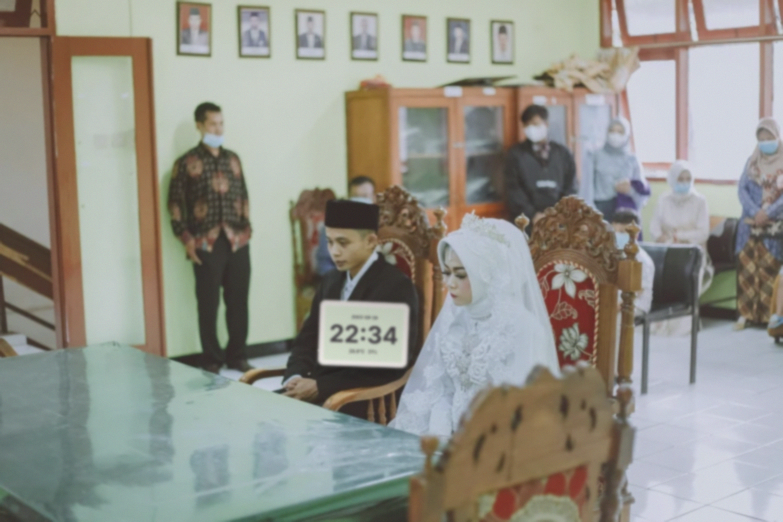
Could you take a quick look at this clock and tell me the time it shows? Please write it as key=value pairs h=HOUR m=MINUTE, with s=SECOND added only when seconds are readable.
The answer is h=22 m=34
